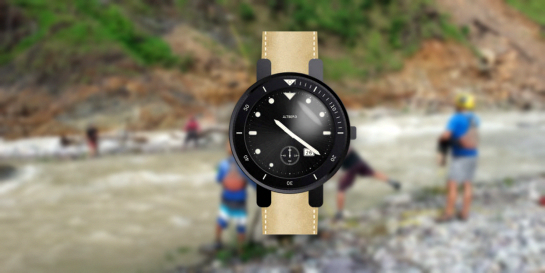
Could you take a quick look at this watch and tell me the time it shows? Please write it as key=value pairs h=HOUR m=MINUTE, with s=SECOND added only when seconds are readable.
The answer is h=10 m=21
